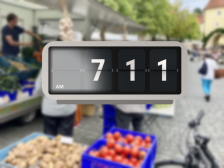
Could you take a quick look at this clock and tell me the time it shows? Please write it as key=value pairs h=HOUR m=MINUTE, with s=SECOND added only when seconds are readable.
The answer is h=7 m=11
